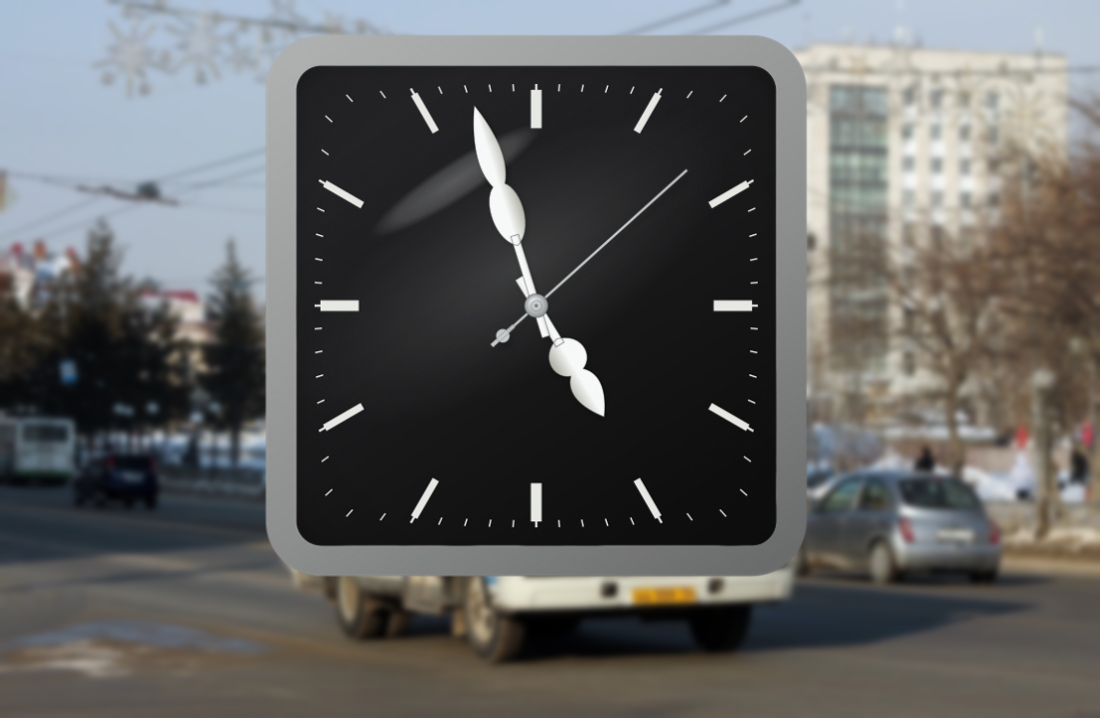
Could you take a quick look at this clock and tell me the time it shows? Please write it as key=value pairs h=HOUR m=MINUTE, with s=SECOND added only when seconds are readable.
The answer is h=4 m=57 s=8
